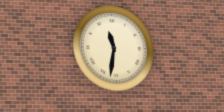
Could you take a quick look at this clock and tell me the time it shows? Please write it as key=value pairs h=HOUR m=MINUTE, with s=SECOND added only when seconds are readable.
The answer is h=11 m=32
